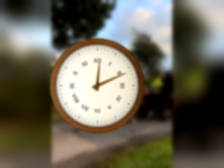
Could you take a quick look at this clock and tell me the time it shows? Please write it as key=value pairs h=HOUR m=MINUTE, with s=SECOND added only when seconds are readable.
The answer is h=12 m=11
